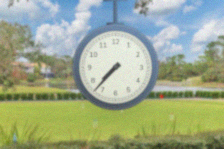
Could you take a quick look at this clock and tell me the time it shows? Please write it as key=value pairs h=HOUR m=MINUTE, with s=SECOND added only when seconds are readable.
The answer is h=7 m=37
